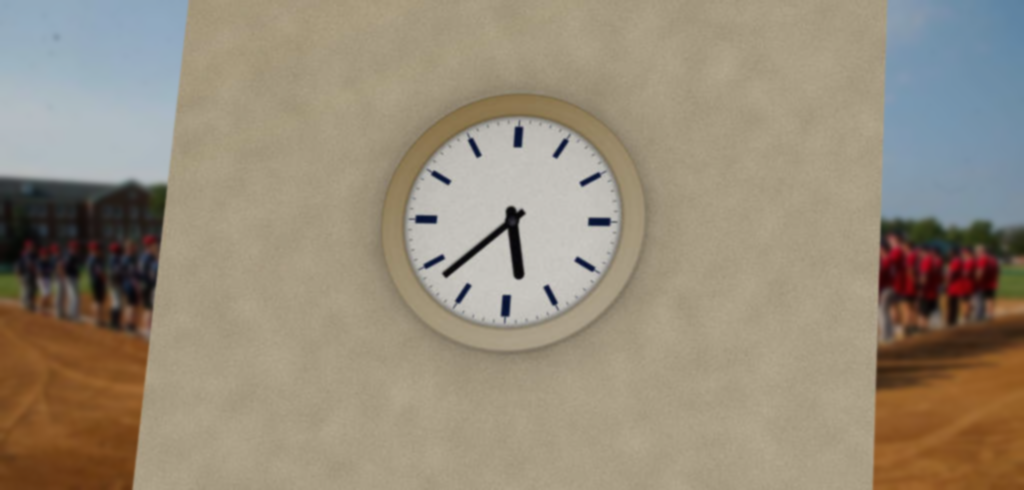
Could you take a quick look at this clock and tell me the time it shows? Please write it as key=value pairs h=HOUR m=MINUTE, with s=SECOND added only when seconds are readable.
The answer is h=5 m=38
